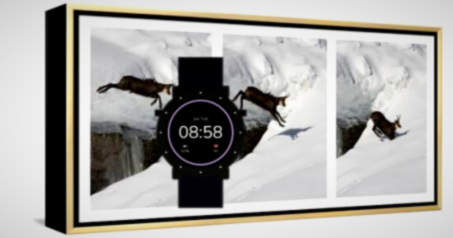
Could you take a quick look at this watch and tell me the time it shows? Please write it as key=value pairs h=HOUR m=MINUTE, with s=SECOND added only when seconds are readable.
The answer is h=8 m=58
